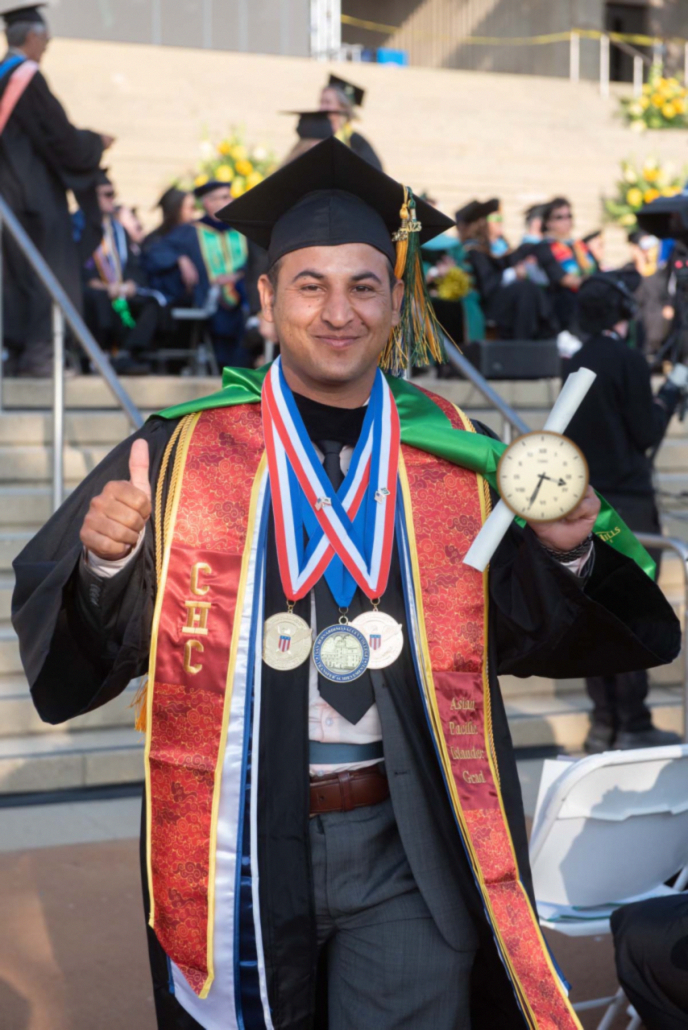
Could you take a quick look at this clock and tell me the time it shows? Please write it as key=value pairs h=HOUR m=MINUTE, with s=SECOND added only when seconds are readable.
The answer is h=3 m=34
